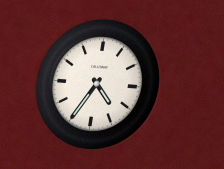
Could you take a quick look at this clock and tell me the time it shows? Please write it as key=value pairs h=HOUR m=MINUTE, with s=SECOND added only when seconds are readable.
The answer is h=4 m=35
